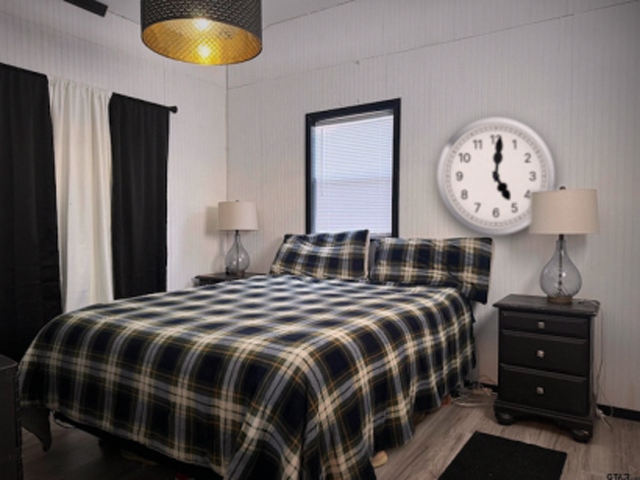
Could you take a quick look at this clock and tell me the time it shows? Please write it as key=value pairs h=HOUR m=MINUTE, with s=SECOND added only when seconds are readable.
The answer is h=5 m=1
